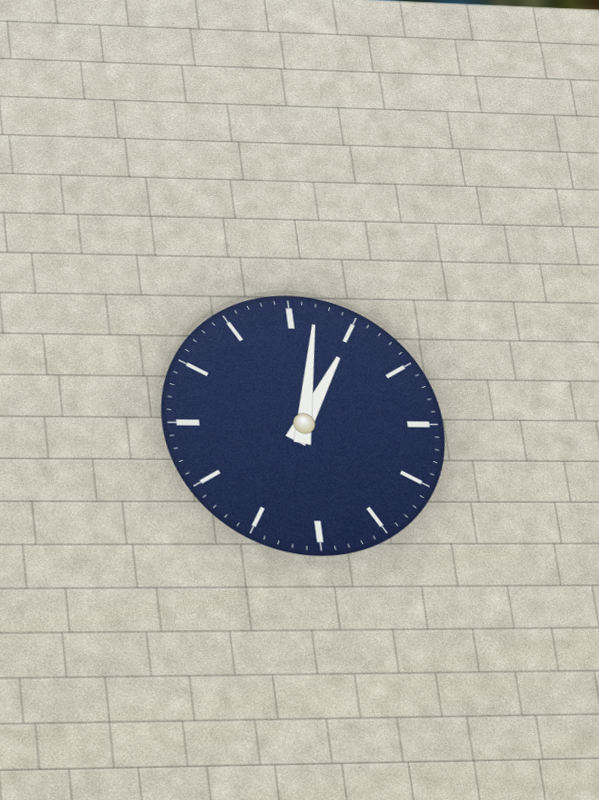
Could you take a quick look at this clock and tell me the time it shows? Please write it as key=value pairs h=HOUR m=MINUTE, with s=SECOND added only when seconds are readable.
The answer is h=1 m=2
